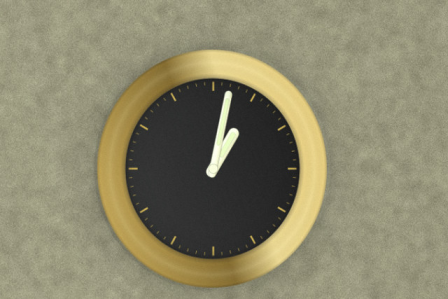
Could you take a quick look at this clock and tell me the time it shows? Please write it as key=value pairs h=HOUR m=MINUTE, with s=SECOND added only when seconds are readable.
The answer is h=1 m=2
